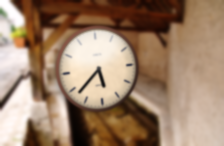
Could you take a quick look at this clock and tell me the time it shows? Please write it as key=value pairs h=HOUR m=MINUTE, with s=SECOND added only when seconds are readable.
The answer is h=5 m=38
